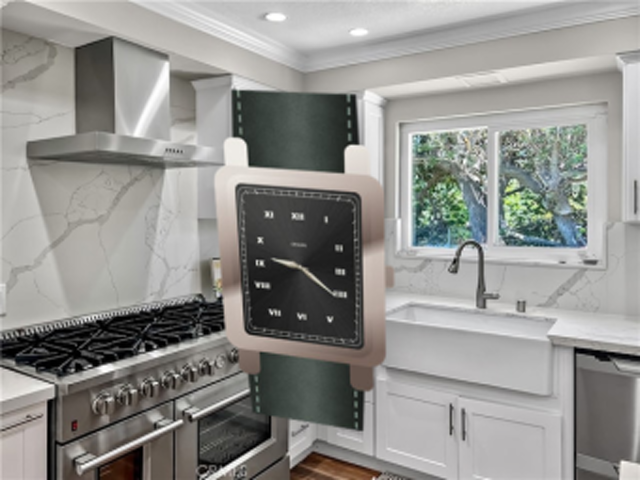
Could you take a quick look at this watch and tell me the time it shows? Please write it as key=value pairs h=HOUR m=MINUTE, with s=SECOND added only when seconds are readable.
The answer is h=9 m=21
